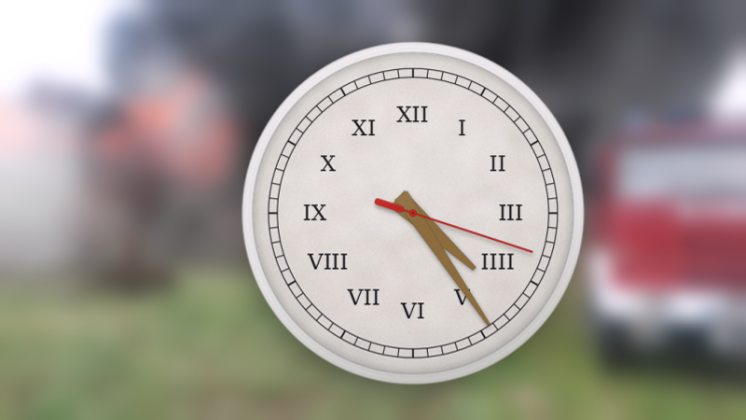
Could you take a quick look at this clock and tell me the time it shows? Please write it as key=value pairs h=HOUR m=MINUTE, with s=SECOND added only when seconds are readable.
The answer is h=4 m=24 s=18
